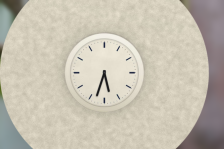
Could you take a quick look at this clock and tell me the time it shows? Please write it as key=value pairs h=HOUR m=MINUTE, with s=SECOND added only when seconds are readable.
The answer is h=5 m=33
